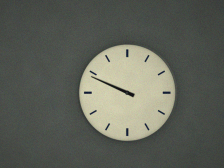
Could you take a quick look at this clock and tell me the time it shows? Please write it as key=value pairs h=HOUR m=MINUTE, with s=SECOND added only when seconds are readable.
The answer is h=9 m=49
